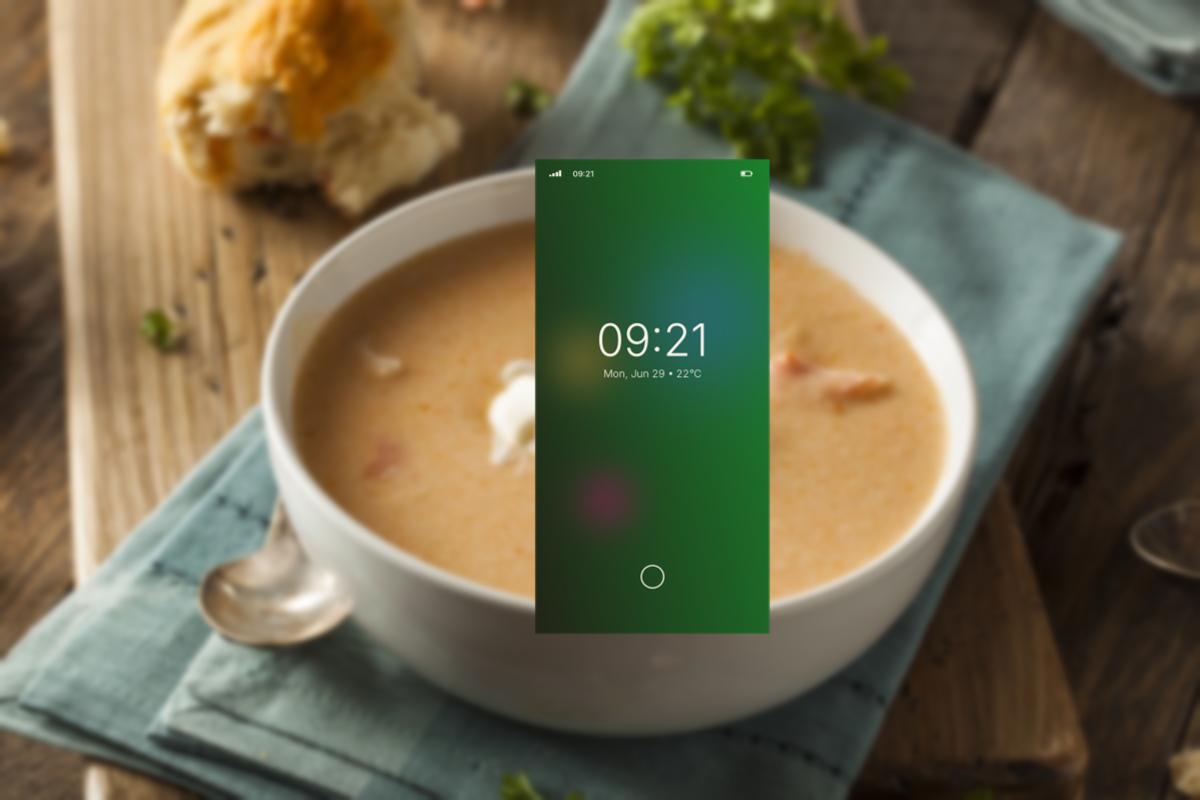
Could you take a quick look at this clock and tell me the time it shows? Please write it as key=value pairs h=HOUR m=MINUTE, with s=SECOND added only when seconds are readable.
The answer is h=9 m=21
